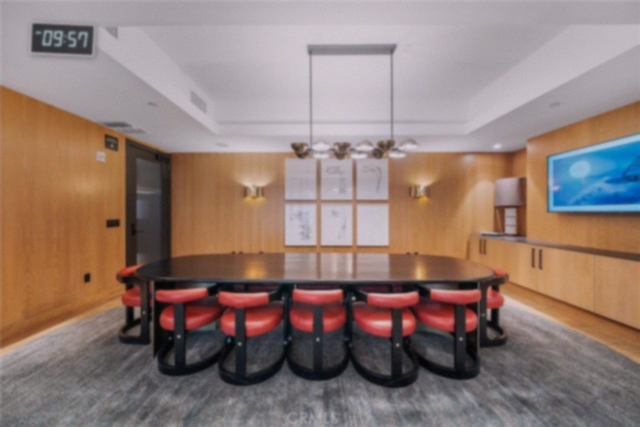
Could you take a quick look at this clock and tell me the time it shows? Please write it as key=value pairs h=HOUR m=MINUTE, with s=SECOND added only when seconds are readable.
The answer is h=9 m=57
